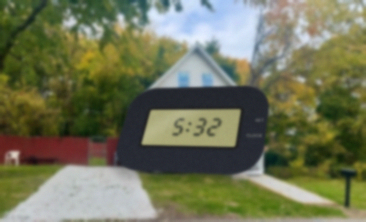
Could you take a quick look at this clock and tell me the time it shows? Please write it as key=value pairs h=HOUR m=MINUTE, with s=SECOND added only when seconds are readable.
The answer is h=5 m=32
